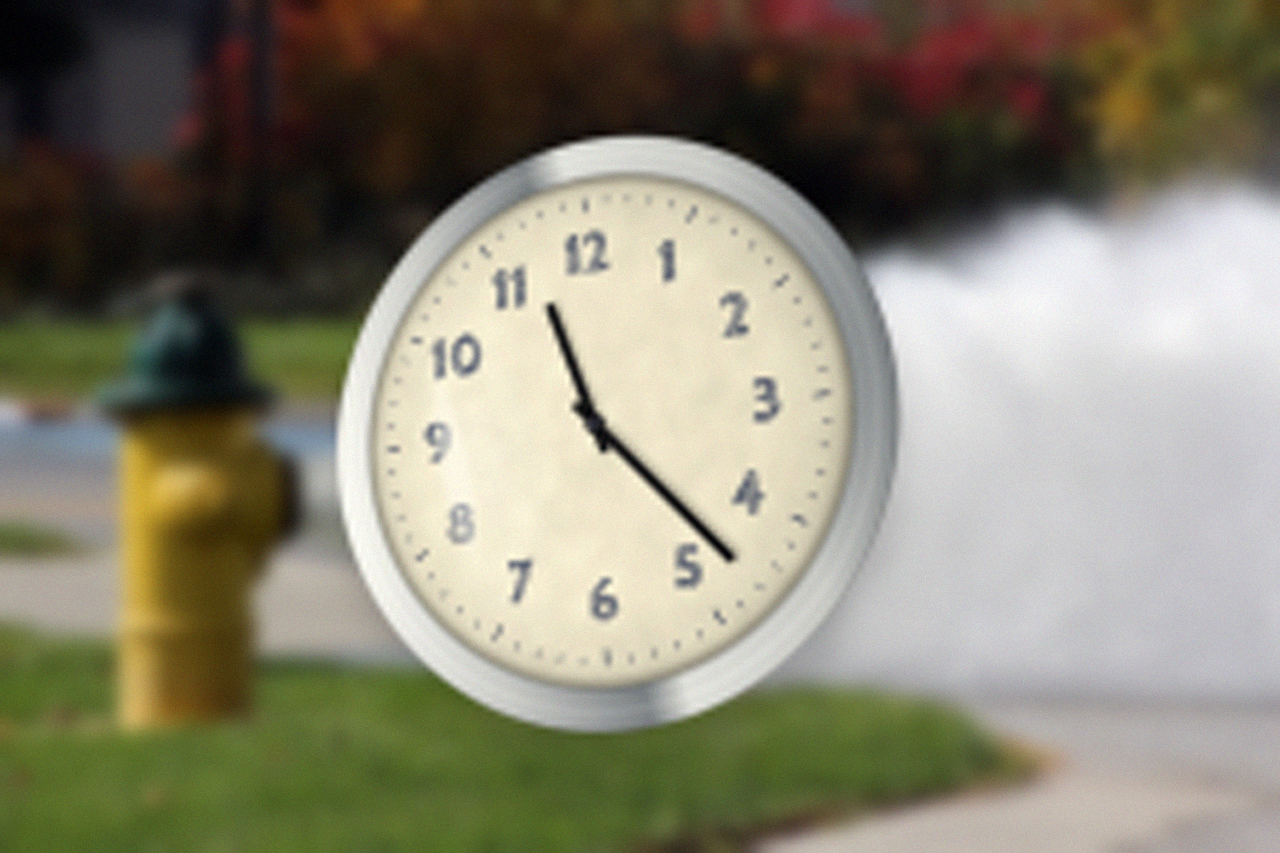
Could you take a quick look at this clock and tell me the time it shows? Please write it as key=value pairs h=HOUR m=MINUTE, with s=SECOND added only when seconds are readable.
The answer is h=11 m=23
